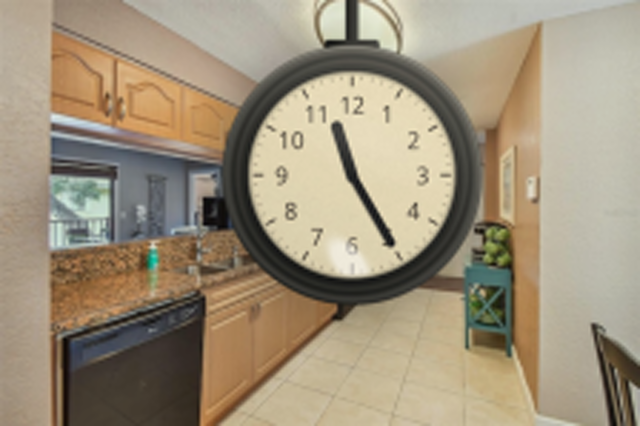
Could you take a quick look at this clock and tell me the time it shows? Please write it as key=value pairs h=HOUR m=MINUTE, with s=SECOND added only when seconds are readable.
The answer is h=11 m=25
